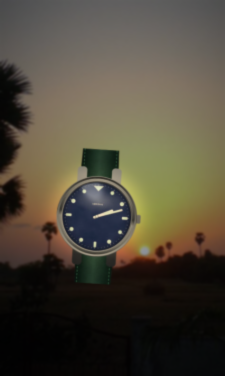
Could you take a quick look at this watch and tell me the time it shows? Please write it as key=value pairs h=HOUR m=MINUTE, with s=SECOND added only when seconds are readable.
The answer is h=2 m=12
